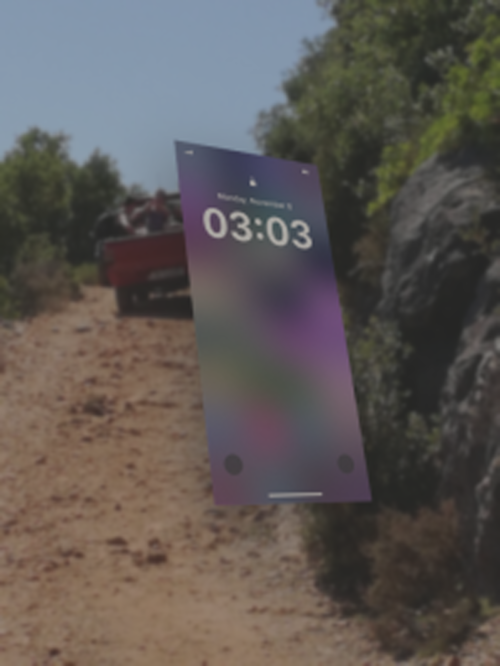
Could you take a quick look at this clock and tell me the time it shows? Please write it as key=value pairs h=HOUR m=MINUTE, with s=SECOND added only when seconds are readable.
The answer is h=3 m=3
